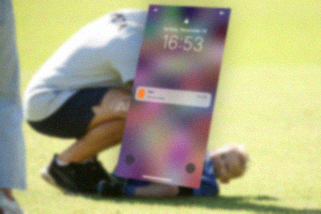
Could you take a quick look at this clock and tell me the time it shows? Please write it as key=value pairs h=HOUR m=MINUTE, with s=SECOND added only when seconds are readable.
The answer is h=16 m=53
